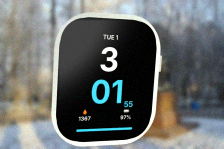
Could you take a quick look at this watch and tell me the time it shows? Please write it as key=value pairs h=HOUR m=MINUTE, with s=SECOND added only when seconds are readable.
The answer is h=3 m=1 s=55
